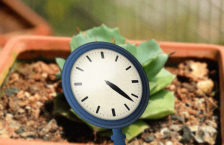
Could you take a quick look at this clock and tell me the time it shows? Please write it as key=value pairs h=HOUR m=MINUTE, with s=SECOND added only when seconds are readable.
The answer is h=4 m=22
